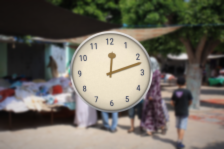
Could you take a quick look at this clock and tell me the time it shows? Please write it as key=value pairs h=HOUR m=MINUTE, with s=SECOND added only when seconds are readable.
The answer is h=12 m=12
